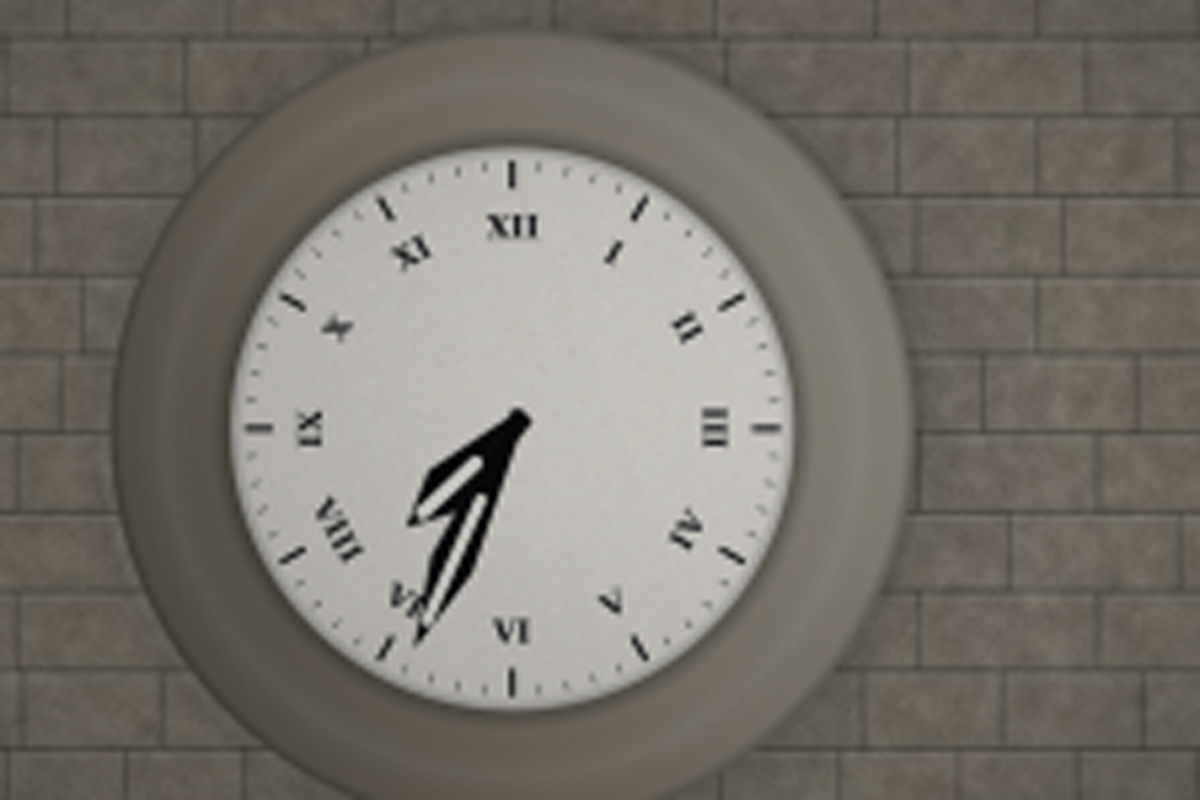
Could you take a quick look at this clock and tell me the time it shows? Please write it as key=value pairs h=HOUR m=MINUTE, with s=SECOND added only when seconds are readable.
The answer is h=7 m=34
